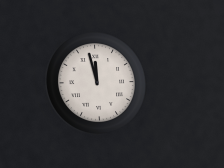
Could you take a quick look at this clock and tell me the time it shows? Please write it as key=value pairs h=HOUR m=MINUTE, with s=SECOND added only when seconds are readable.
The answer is h=11 m=58
